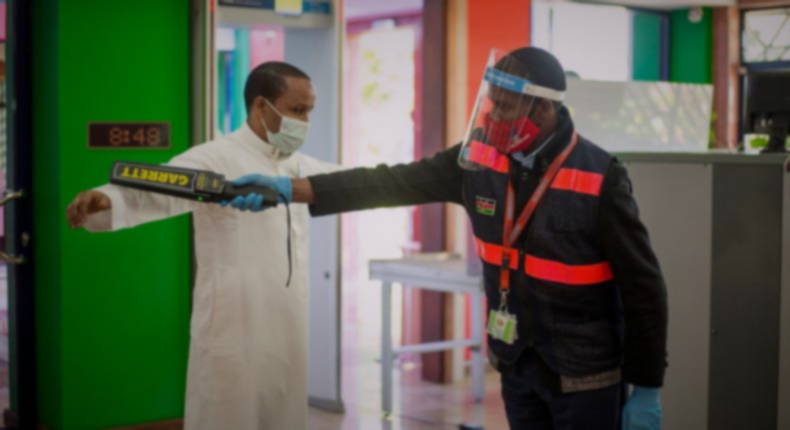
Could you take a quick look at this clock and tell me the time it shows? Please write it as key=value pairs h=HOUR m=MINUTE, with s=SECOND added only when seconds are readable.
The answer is h=8 m=48
